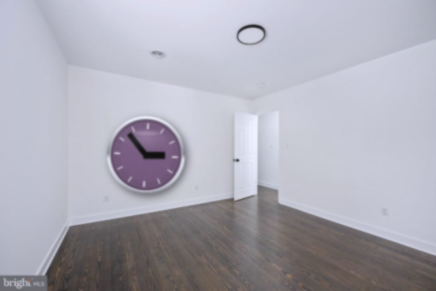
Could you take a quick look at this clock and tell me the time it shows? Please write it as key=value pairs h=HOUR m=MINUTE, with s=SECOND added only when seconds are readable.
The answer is h=2 m=53
